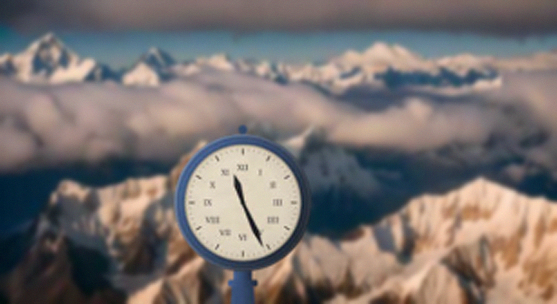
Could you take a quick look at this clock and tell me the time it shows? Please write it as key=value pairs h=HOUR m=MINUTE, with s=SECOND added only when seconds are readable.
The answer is h=11 m=26
